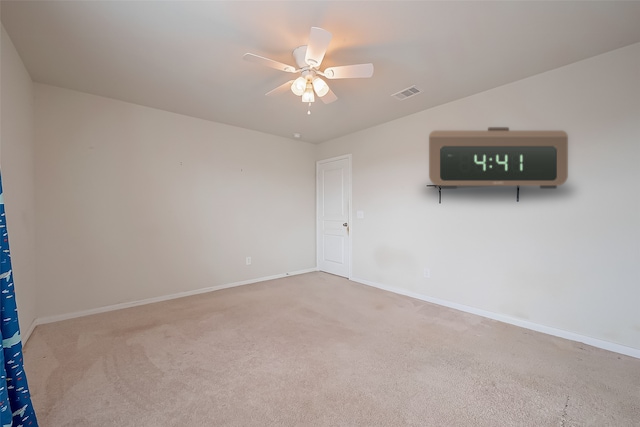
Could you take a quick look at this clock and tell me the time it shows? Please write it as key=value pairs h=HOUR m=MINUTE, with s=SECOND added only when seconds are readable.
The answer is h=4 m=41
